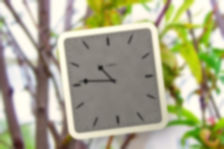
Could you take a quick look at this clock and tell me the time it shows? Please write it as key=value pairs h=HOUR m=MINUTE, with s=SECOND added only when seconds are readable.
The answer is h=10 m=46
